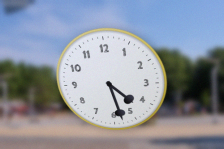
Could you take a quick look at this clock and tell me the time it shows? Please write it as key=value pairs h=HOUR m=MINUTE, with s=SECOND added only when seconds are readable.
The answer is h=4 m=28
